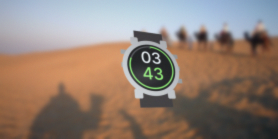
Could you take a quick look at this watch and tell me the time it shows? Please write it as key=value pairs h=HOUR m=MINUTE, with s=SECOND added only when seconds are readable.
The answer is h=3 m=43
